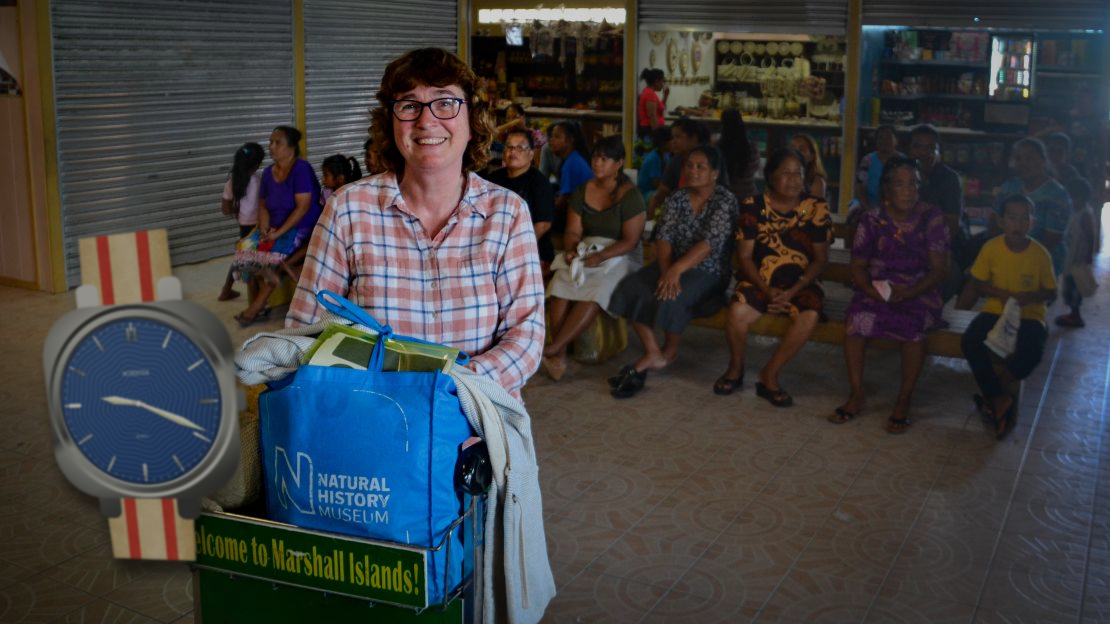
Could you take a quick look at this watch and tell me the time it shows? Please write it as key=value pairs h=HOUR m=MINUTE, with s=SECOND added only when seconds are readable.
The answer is h=9 m=19
